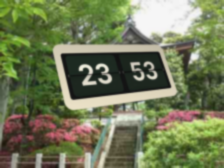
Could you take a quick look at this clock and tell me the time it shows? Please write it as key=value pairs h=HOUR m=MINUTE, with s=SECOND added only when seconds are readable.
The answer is h=23 m=53
